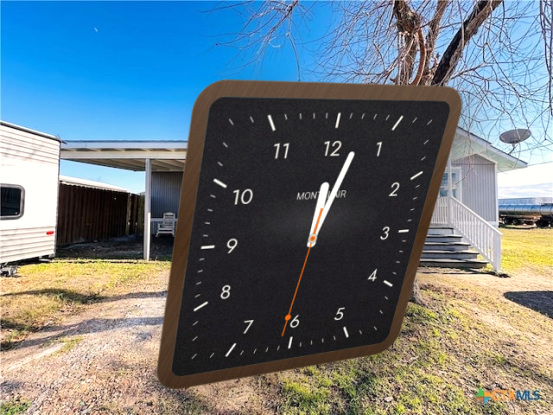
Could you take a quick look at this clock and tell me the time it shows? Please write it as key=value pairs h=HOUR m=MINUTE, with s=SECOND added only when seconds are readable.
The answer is h=12 m=2 s=31
